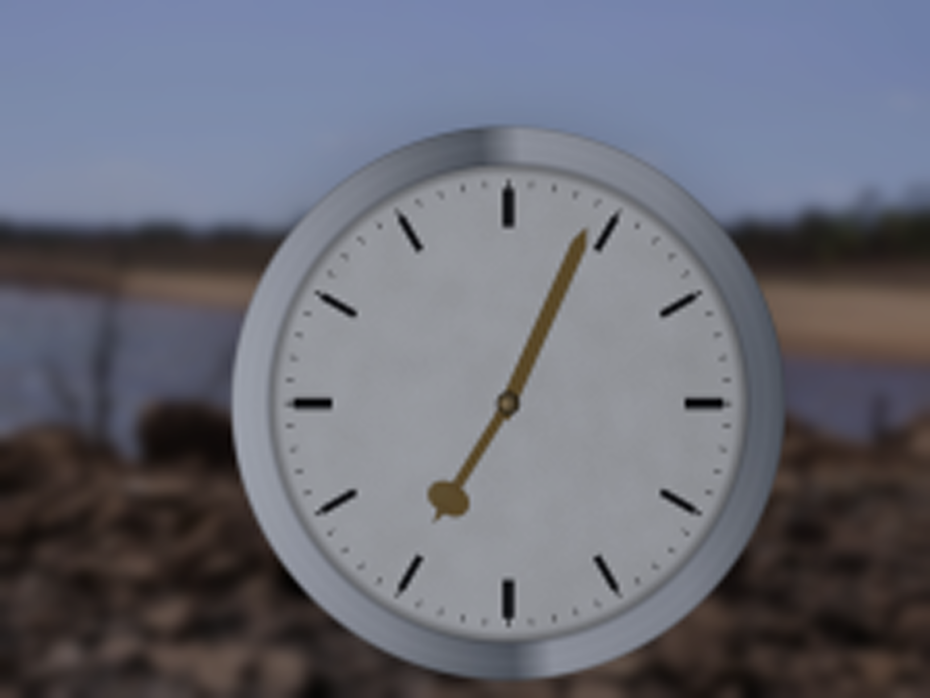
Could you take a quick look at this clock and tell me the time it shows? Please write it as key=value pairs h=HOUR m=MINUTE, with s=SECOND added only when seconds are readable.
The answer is h=7 m=4
